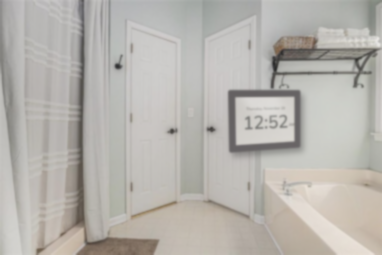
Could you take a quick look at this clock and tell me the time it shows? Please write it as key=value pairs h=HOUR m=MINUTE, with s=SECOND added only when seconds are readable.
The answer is h=12 m=52
